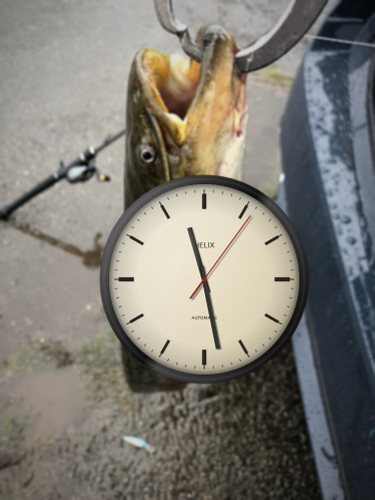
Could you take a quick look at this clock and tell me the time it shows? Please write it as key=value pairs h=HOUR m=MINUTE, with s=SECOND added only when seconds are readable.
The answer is h=11 m=28 s=6
